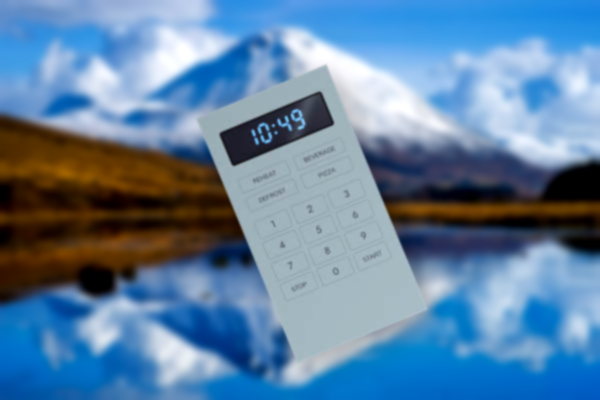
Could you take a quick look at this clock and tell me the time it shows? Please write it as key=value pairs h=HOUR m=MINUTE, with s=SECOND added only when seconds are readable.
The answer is h=10 m=49
